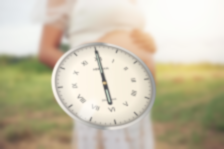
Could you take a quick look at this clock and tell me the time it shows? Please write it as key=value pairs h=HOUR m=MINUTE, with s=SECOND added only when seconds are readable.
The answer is h=6 m=0
